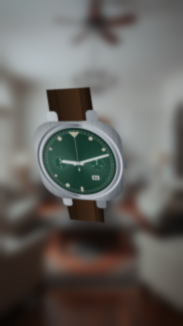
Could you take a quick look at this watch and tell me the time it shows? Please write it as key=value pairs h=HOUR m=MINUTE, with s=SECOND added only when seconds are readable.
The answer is h=9 m=12
